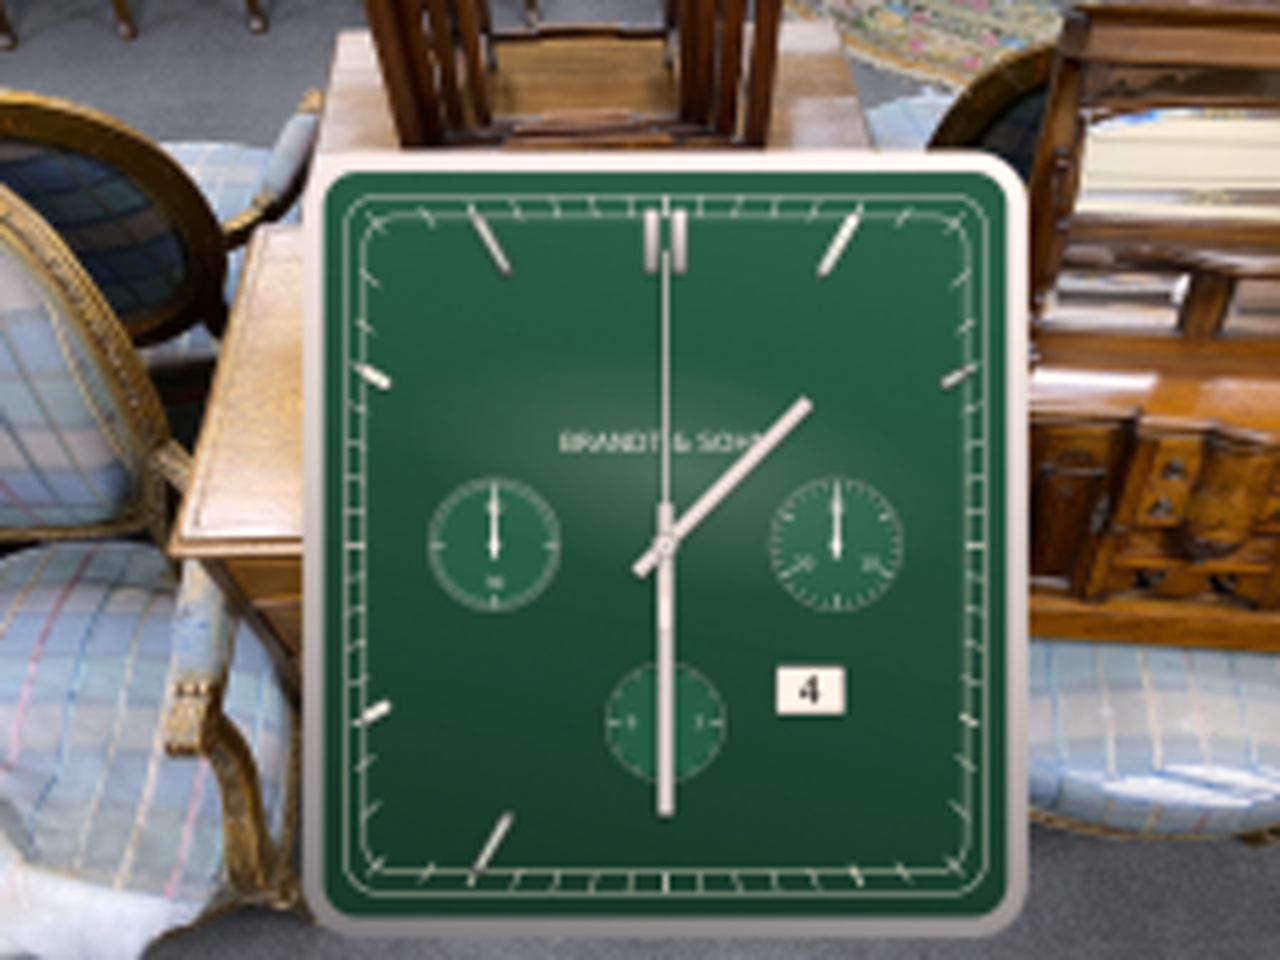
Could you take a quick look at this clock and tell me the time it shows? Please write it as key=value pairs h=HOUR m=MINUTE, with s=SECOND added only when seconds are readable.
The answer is h=1 m=30
